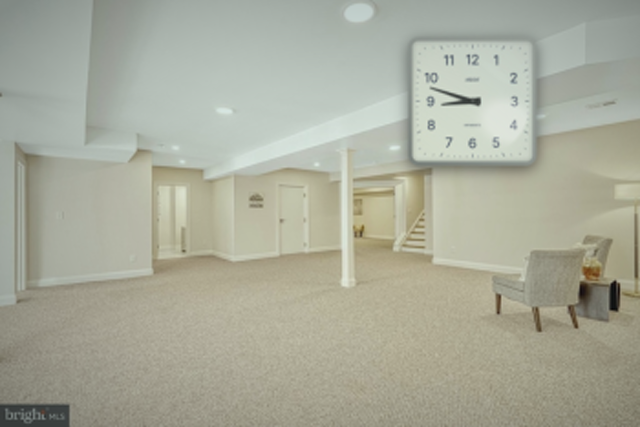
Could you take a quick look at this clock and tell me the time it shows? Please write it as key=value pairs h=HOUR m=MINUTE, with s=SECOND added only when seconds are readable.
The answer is h=8 m=48
